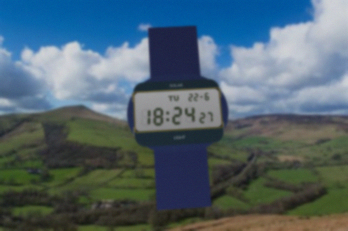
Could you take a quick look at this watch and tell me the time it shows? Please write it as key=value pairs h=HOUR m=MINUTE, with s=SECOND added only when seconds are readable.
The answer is h=18 m=24 s=27
